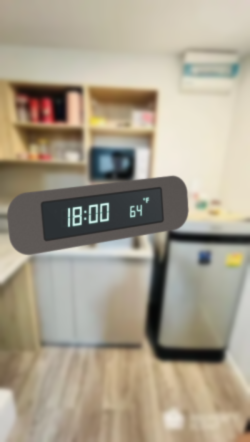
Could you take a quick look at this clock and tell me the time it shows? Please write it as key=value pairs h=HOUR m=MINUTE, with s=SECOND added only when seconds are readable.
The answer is h=18 m=0
